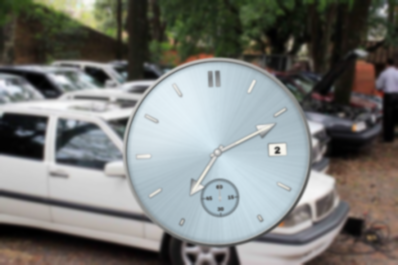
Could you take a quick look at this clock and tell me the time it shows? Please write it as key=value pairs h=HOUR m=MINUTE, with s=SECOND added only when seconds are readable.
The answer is h=7 m=11
